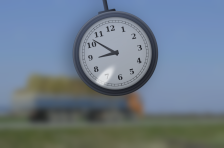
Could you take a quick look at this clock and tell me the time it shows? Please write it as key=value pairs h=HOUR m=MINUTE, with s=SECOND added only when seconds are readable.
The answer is h=8 m=52
